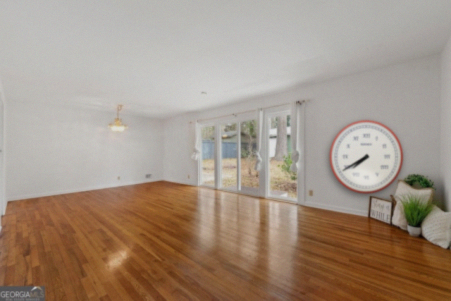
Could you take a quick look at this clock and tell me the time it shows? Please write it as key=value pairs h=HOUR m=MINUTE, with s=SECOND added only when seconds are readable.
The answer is h=7 m=40
